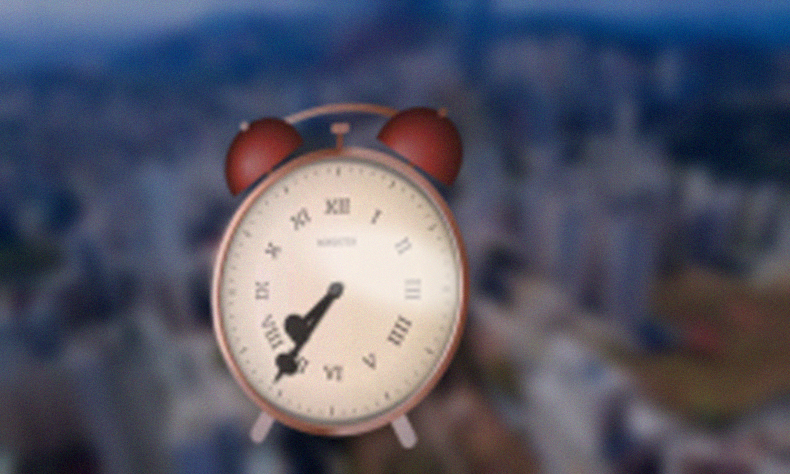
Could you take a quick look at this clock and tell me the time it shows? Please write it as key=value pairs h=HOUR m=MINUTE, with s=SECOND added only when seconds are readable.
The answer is h=7 m=36
